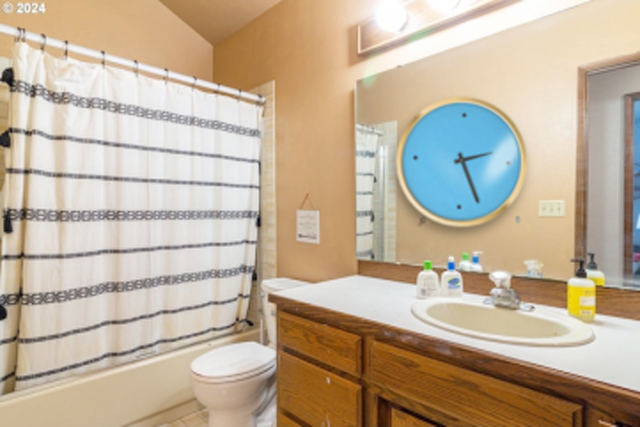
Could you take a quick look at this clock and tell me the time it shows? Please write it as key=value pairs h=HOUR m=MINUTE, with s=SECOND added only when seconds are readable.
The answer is h=2 m=26
